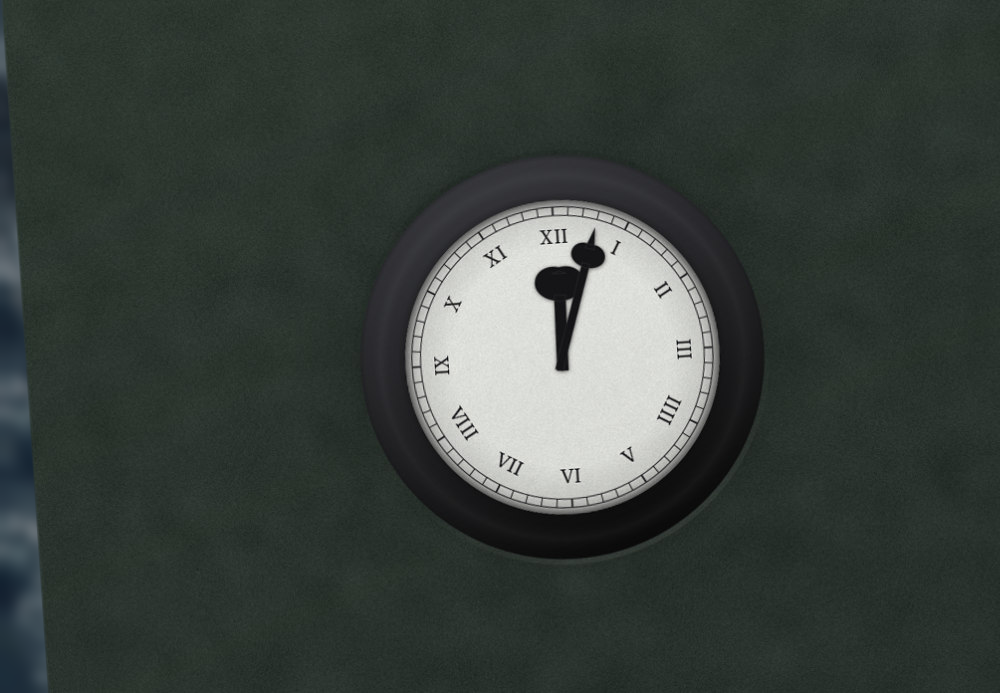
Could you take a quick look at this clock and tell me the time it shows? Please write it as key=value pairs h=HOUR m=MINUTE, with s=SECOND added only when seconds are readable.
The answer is h=12 m=3
